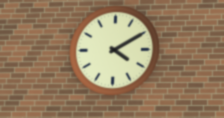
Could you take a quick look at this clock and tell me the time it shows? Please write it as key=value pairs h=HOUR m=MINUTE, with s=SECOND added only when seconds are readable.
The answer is h=4 m=10
